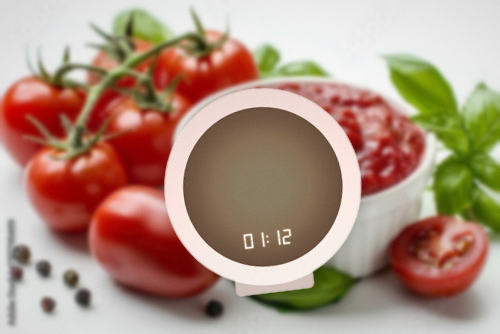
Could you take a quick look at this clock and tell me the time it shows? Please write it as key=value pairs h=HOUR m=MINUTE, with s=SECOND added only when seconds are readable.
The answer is h=1 m=12
